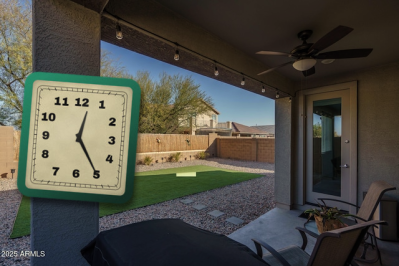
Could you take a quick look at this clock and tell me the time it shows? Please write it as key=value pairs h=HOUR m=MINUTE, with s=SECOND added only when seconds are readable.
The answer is h=12 m=25
